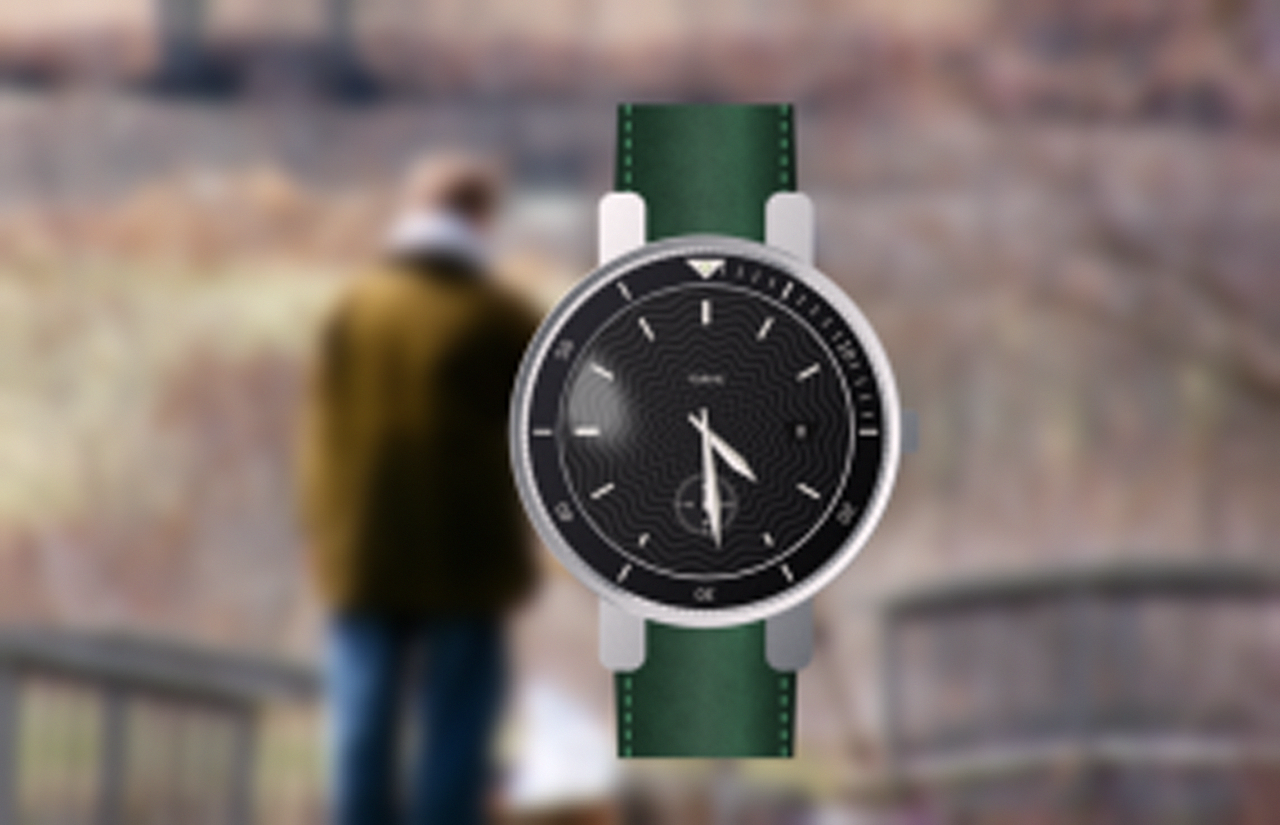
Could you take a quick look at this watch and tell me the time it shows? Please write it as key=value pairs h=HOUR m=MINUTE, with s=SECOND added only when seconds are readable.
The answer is h=4 m=29
